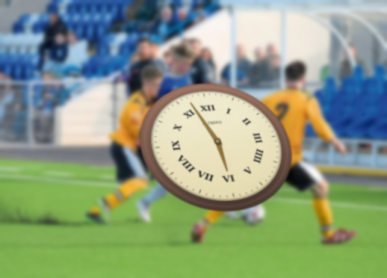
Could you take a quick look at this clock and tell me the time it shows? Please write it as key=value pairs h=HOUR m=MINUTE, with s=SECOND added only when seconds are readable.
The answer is h=5 m=57
